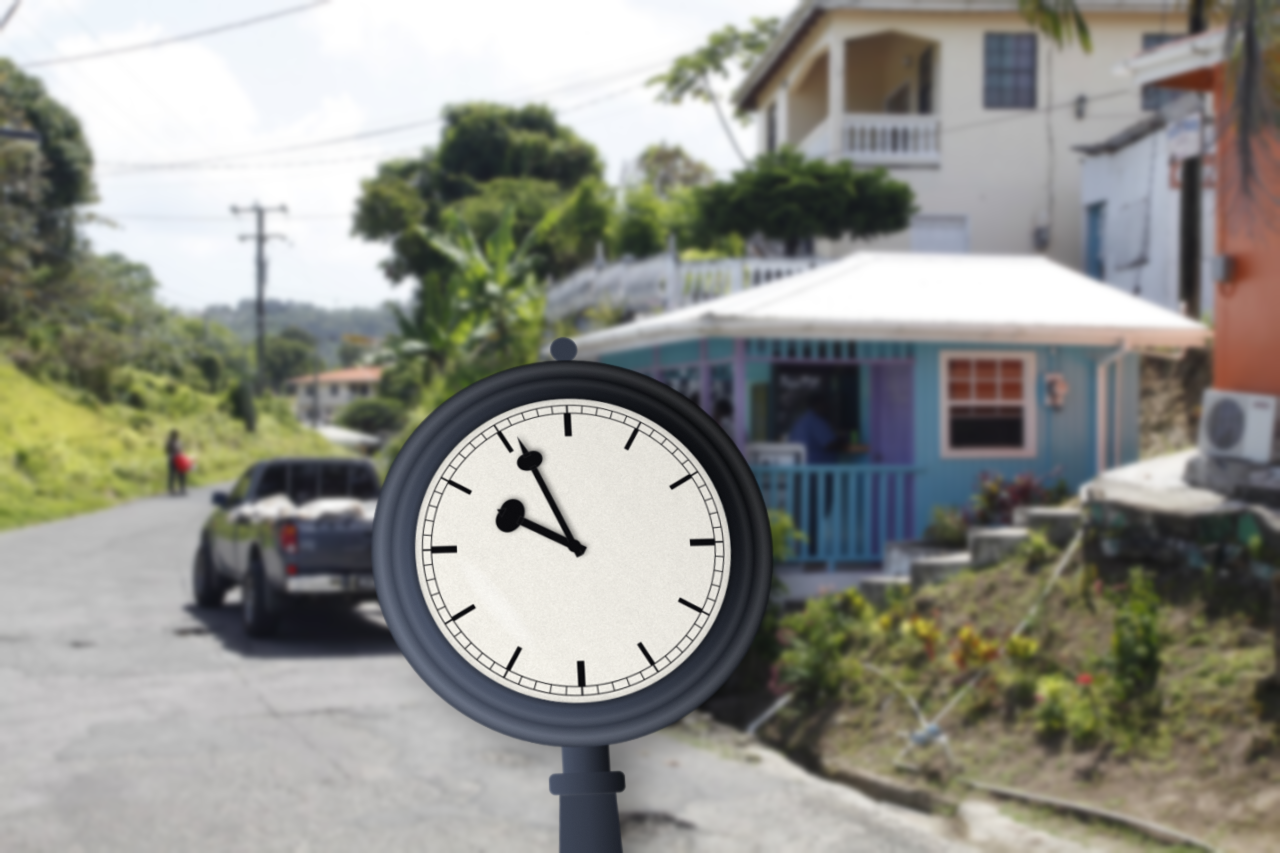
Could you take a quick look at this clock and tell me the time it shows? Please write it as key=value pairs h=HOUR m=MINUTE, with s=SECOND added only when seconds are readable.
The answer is h=9 m=56
